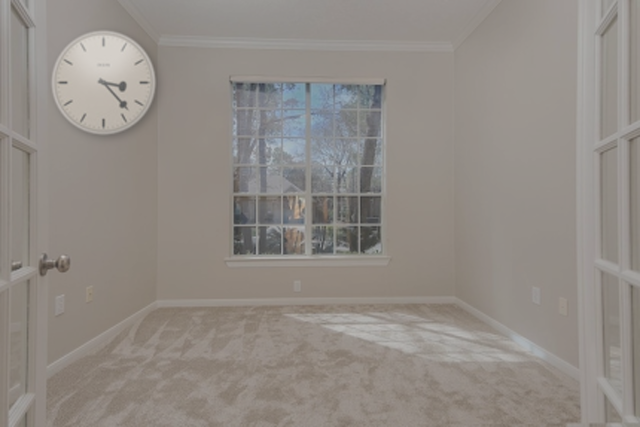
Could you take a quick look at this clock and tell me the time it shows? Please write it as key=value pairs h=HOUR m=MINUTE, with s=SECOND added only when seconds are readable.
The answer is h=3 m=23
